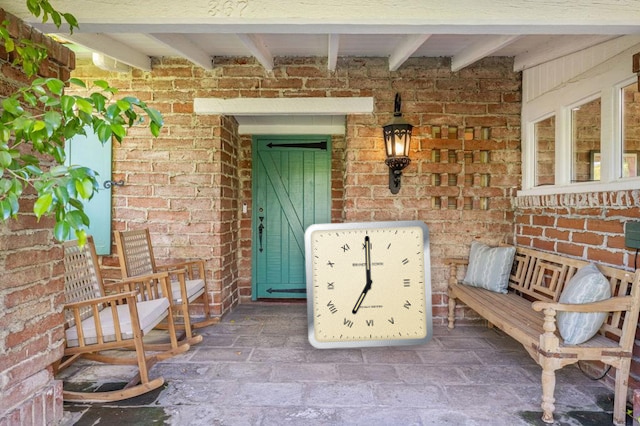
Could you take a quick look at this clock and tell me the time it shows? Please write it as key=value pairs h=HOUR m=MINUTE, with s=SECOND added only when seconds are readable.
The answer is h=7 m=0
